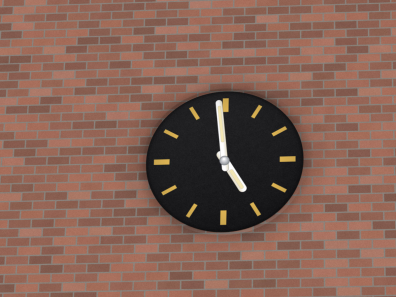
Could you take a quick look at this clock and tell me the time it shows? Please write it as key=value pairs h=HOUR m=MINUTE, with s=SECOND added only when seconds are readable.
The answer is h=4 m=59
